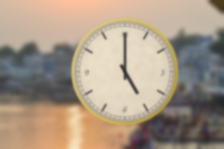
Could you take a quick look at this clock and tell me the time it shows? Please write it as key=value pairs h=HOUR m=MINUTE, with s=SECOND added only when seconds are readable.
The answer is h=5 m=0
